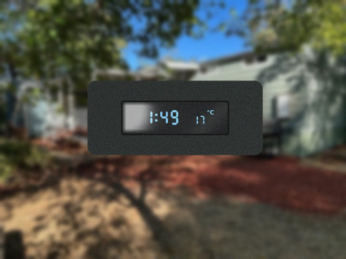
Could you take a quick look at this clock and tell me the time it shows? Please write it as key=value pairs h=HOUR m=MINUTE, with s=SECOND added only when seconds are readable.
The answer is h=1 m=49
